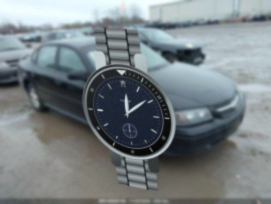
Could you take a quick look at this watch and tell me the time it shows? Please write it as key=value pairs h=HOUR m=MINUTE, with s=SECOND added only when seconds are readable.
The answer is h=12 m=9
